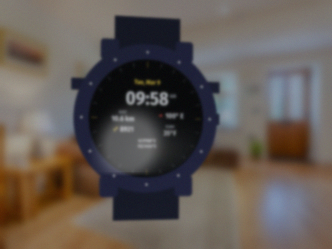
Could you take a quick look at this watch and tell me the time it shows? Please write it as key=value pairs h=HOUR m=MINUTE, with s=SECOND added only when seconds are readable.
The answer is h=9 m=58
